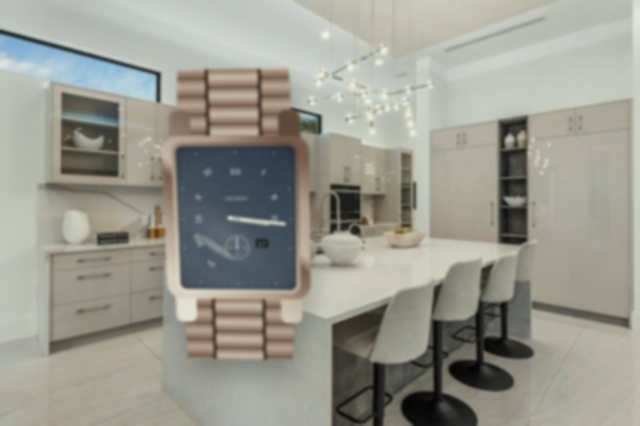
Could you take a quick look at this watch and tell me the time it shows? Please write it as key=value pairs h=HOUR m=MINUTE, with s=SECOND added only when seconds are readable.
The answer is h=3 m=16
